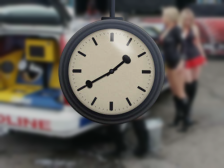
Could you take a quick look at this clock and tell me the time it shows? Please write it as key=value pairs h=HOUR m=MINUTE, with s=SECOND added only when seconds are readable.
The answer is h=1 m=40
